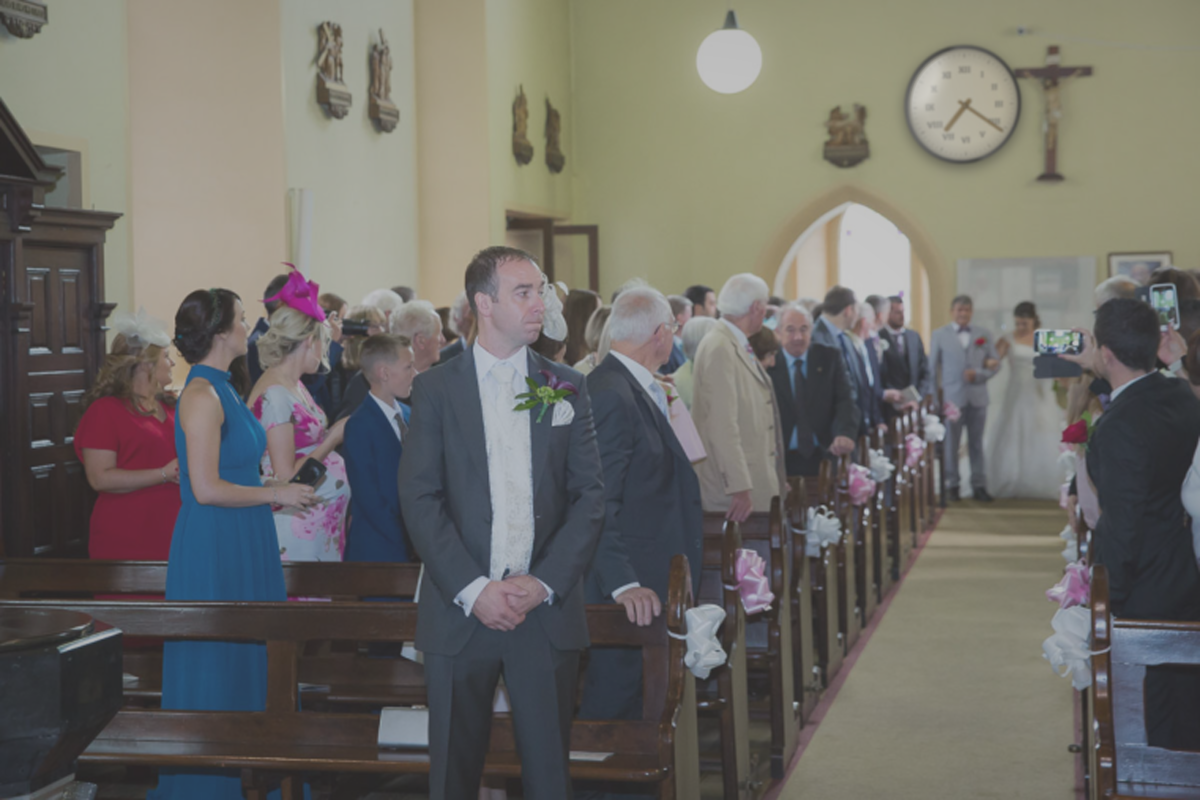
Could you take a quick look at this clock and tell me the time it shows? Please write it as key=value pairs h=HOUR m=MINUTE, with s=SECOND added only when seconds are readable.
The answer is h=7 m=21
